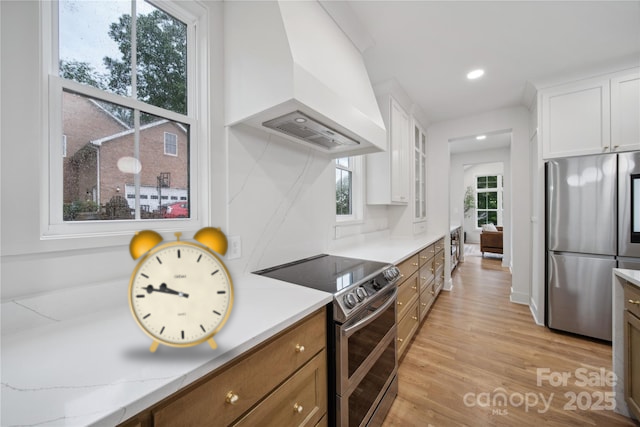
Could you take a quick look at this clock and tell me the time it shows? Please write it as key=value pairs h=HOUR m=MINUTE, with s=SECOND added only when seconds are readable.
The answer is h=9 m=47
